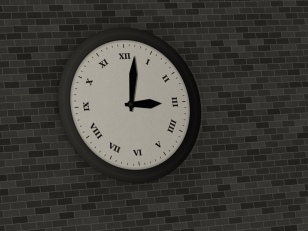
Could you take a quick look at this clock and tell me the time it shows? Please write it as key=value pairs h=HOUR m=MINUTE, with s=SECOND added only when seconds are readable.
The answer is h=3 m=2
